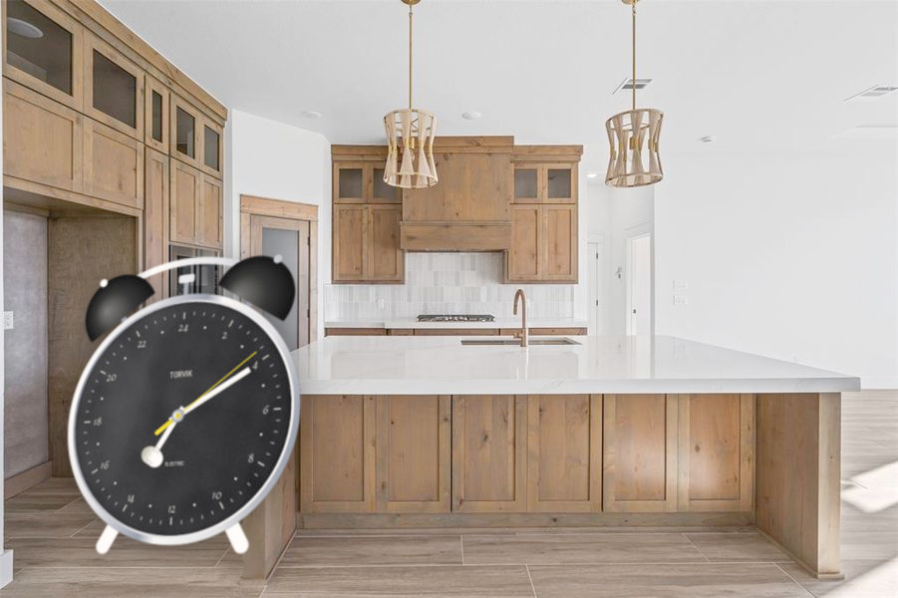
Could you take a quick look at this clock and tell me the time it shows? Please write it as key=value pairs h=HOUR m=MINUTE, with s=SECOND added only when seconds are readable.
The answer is h=14 m=10 s=9
